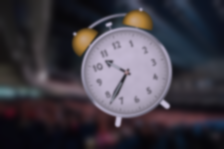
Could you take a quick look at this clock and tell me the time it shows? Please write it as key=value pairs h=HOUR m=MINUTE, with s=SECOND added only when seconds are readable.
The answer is h=10 m=38
